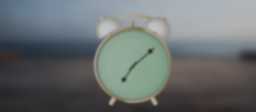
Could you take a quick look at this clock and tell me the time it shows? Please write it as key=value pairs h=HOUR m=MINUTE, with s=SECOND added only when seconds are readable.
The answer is h=7 m=8
